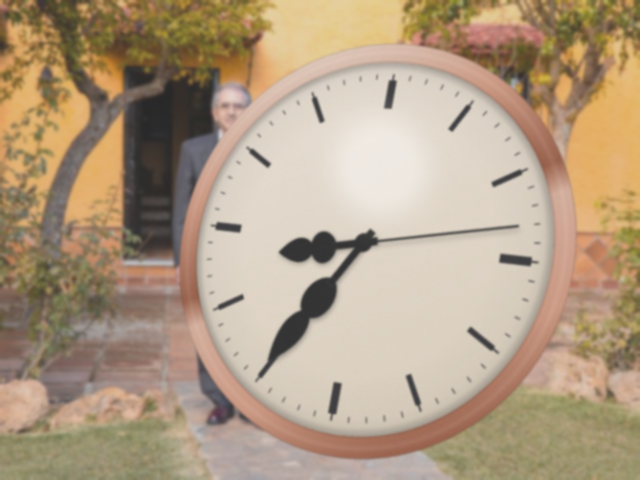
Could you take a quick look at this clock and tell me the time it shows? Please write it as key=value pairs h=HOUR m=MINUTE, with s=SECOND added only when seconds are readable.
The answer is h=8 m=35 s=13
